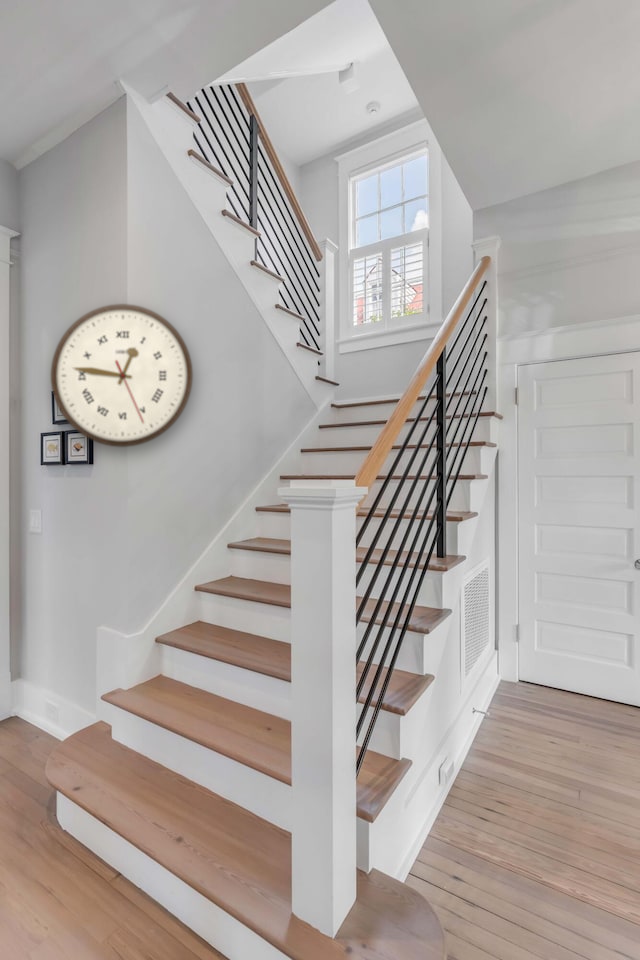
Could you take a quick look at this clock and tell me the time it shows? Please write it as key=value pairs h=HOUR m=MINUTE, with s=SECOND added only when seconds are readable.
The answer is h=12 m=46 s=26
